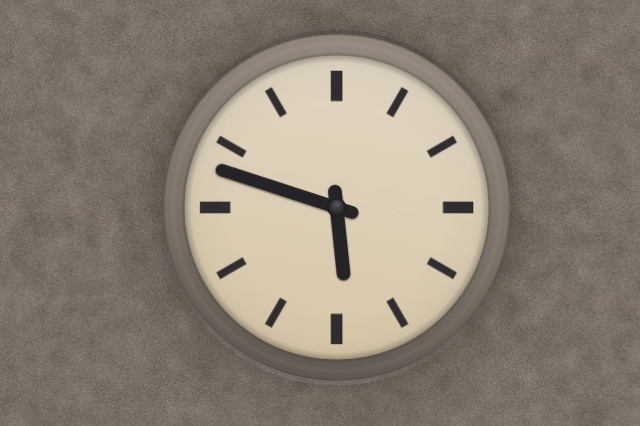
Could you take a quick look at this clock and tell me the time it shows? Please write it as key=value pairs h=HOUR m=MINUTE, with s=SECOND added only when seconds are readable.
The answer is h=5 m=48
